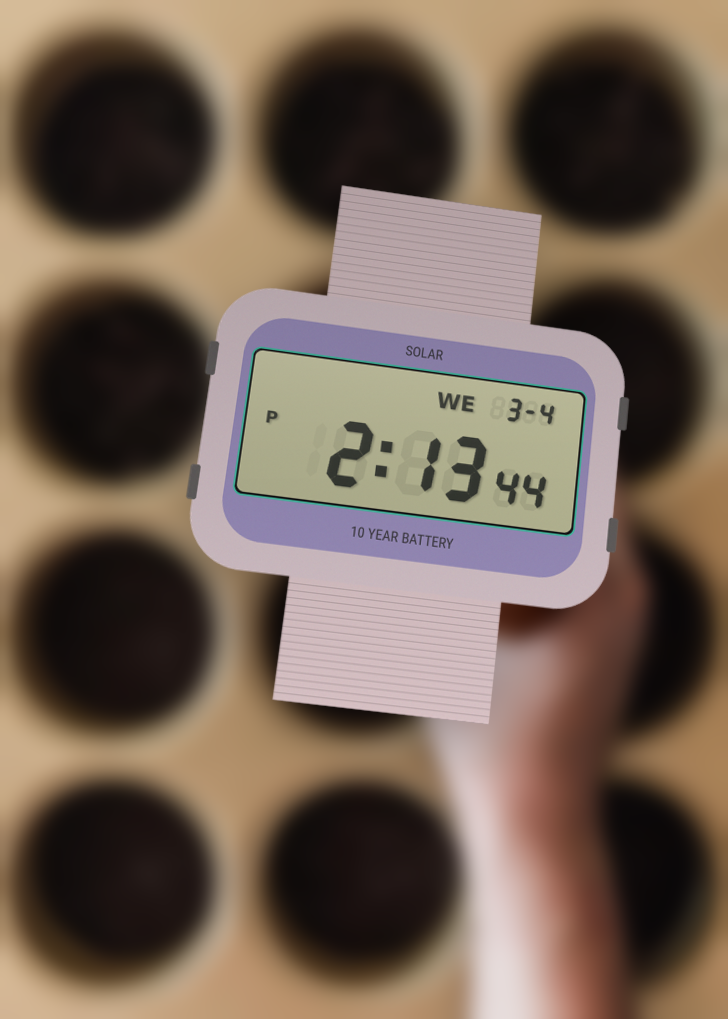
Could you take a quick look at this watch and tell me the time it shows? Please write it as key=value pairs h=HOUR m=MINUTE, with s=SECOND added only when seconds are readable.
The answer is h=2 m=13 s=44
